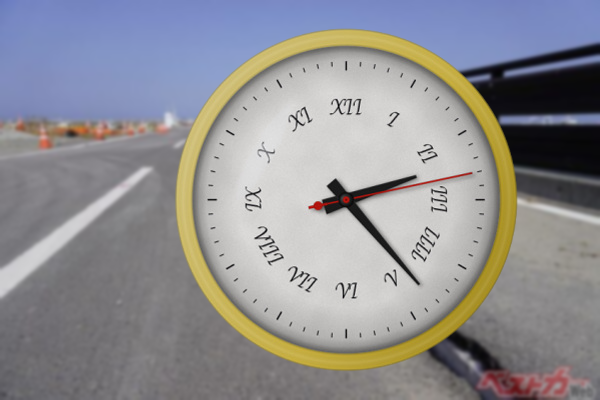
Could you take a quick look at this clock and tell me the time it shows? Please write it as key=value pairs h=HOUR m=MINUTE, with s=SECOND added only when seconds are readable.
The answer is h=2 m=23 s=13
